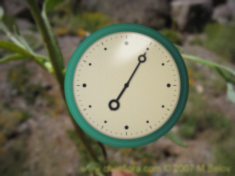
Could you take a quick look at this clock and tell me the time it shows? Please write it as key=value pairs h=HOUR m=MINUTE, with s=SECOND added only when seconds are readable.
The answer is h=7 m=5
